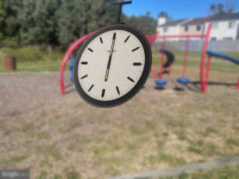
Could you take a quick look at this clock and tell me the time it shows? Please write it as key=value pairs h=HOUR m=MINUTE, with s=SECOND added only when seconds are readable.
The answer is h=6 m=0
